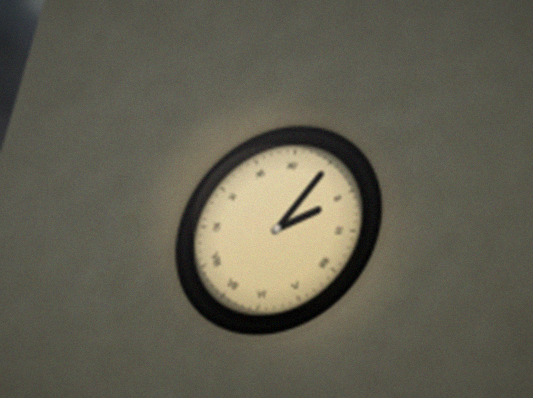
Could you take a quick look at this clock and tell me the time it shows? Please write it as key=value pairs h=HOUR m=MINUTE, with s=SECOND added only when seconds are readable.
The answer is h=2 m=5
